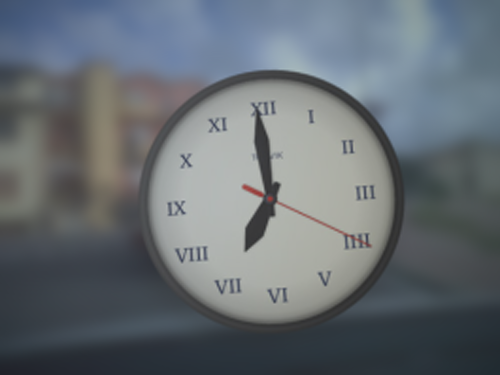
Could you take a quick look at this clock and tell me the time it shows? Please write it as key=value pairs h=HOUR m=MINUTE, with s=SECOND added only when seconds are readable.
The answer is h=6 m=59 s=20
